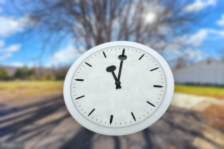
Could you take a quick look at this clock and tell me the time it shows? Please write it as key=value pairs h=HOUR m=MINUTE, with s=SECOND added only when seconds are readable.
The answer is h=11 m=0
